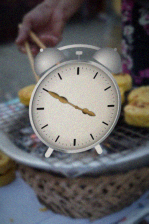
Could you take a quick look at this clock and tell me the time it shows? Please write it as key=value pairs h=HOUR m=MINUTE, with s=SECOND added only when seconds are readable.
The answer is h=3 m=50
